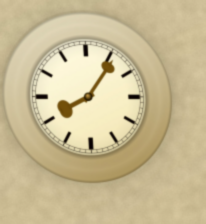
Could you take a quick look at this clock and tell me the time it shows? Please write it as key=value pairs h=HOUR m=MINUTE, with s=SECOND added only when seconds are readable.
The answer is h=8 m=6
